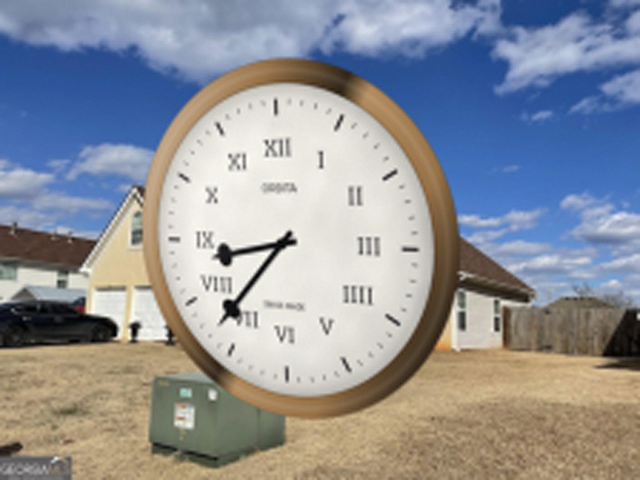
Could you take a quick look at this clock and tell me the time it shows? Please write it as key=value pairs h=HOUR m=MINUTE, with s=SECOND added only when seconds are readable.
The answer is h=8 m=37
